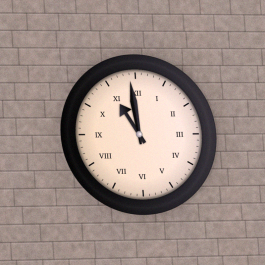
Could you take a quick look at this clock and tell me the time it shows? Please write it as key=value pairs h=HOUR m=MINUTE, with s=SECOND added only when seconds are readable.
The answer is h=10 m=59
